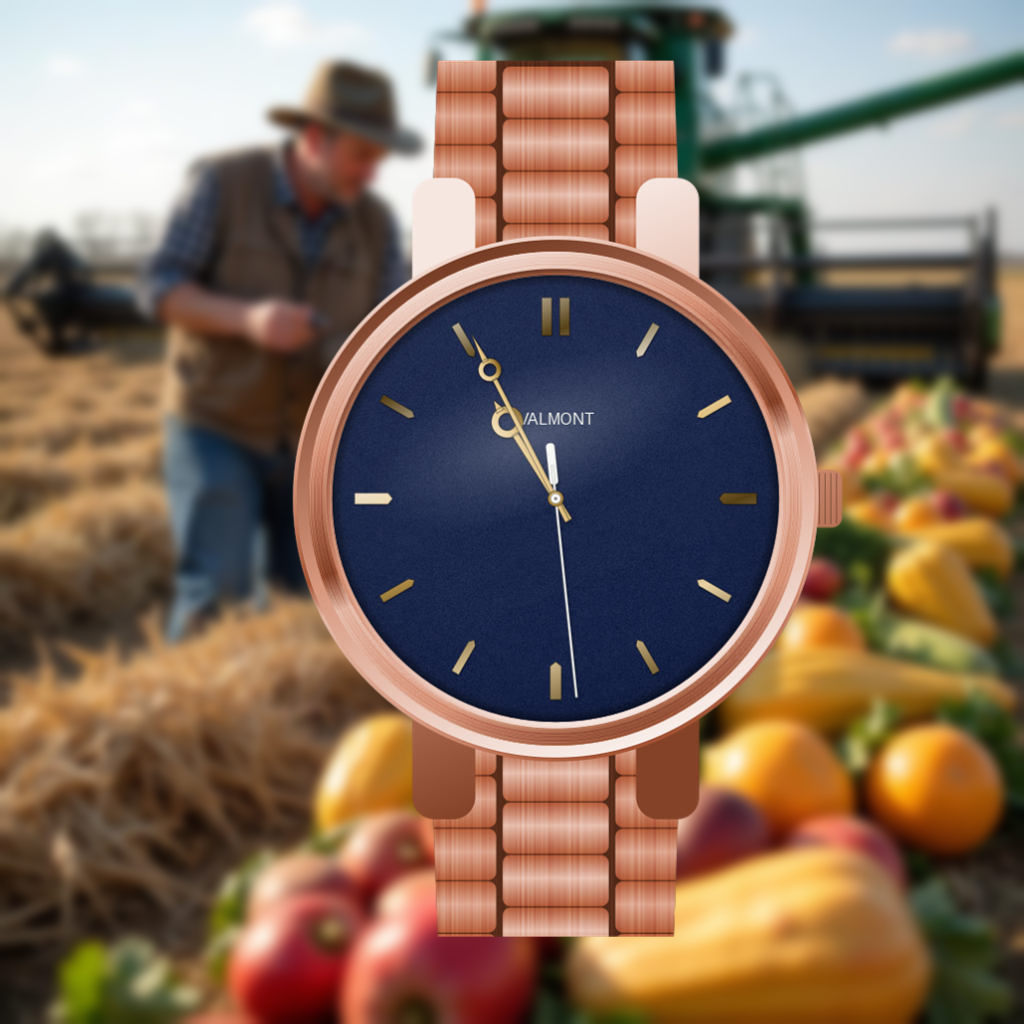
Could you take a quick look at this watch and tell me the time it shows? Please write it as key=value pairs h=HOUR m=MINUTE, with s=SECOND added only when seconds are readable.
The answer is h=10 m=55 s=29
